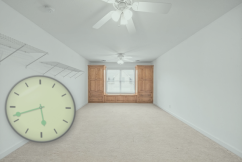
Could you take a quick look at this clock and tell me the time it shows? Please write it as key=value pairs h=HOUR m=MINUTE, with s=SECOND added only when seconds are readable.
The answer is h=5 m=42
